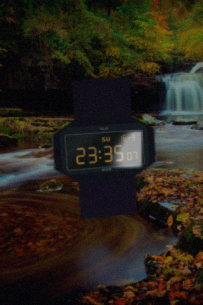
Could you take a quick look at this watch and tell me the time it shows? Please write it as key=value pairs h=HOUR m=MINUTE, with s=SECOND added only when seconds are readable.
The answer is h=23 m=35
